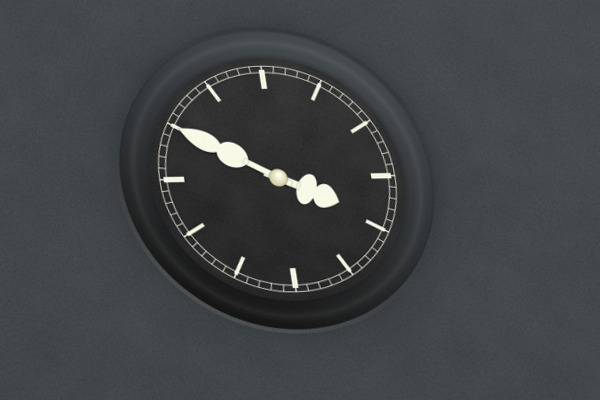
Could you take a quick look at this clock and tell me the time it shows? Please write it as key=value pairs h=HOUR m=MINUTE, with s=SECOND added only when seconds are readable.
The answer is h=3 m=50
